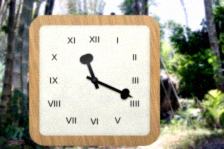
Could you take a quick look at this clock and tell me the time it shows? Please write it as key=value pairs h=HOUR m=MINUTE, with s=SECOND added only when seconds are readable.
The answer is h=11 m=19
